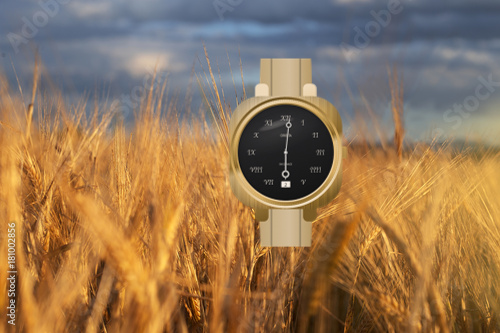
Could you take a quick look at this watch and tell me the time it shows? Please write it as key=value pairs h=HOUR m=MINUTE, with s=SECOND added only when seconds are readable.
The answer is h=6 m=1
